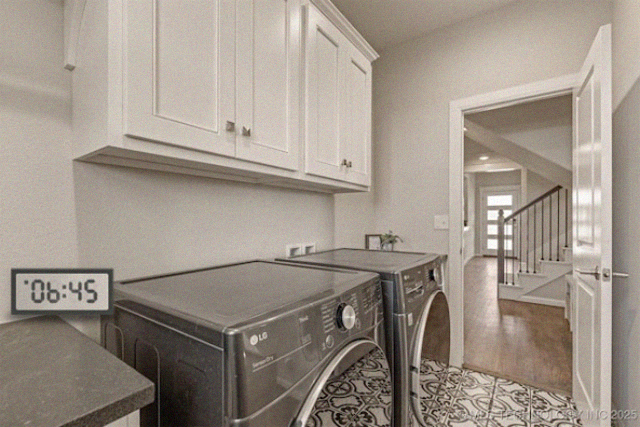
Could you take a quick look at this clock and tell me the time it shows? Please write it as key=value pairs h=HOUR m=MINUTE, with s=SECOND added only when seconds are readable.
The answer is h=6 m=45
